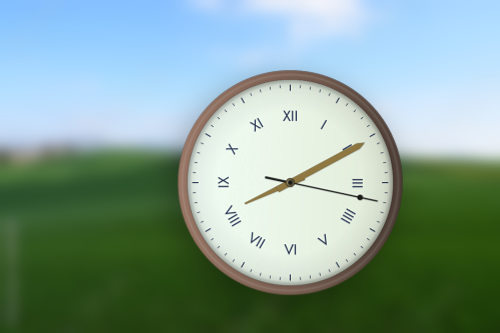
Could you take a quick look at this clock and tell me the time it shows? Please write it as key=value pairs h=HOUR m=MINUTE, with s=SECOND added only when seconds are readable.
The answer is h=8 m=10 s=17
